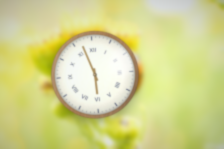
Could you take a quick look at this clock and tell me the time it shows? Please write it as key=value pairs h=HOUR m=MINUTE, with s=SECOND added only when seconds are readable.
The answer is h=5 m=57
